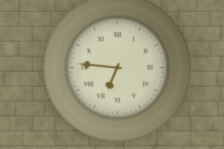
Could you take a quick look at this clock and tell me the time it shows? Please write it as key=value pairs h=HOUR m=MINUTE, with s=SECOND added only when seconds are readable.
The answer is h=6 m=46
